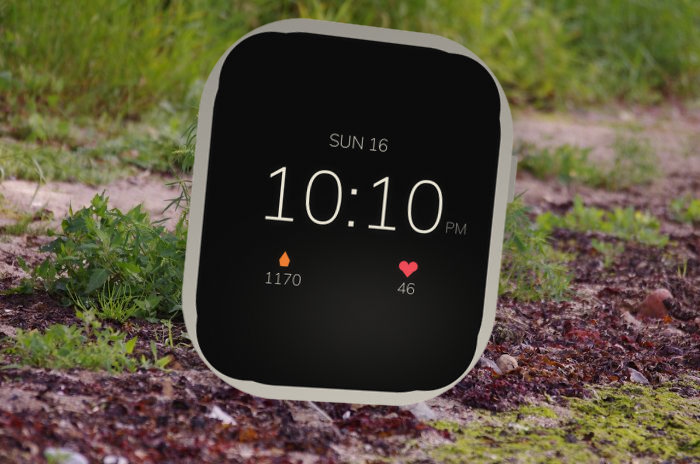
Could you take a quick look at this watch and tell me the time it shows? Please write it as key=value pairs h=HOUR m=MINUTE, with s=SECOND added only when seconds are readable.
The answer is h=10 m=10
